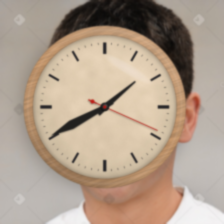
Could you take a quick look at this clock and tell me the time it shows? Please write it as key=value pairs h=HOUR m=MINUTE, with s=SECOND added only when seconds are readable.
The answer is h=1 m=40 s=19
